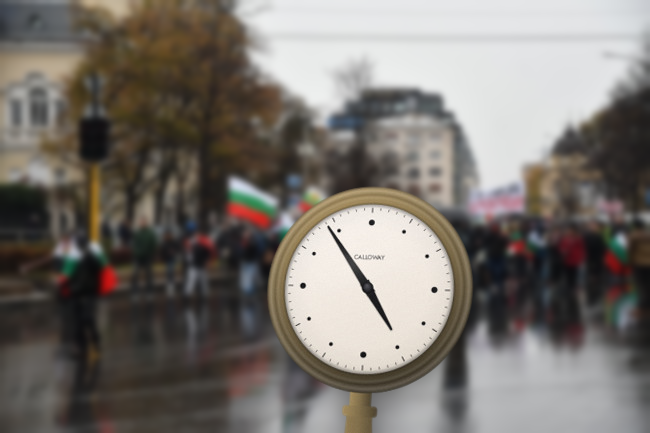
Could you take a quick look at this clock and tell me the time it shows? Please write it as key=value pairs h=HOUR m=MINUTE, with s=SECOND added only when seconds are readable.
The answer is h=4 m=54
